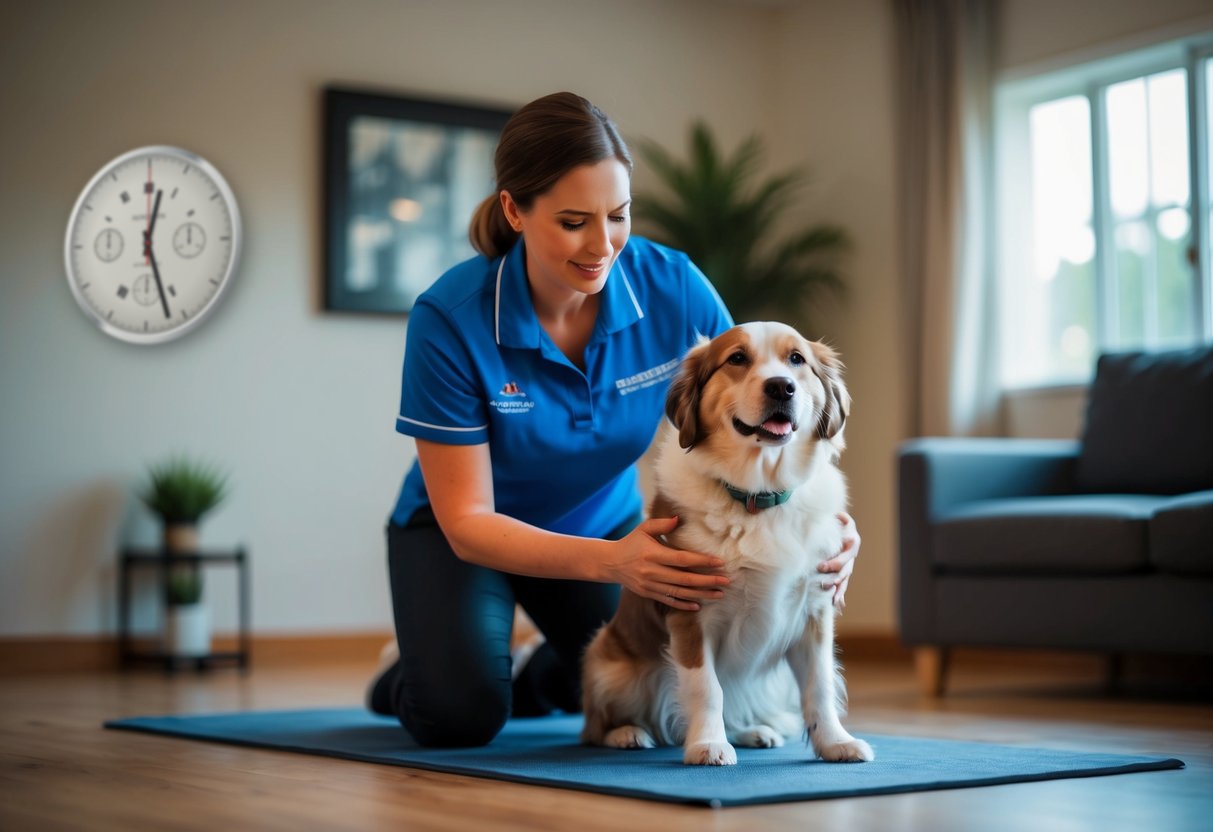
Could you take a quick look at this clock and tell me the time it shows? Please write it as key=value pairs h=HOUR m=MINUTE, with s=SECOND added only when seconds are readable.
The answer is h=12 m=27
